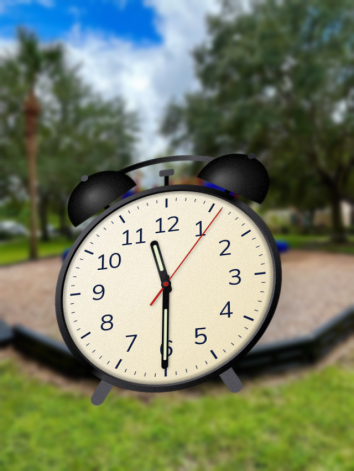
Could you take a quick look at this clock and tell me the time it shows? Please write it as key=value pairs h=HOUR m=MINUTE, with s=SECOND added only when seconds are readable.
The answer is h=11 m=30 s=6
